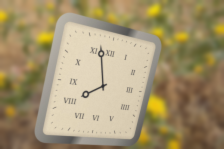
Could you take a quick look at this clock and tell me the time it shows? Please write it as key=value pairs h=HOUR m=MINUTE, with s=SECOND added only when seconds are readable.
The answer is h=7 m=57
